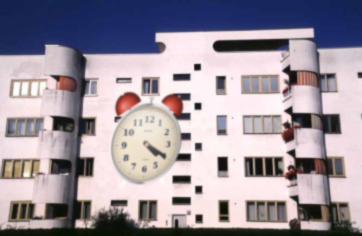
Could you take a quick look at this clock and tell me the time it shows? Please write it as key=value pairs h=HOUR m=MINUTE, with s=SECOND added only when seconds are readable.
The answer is h=4 m=20
